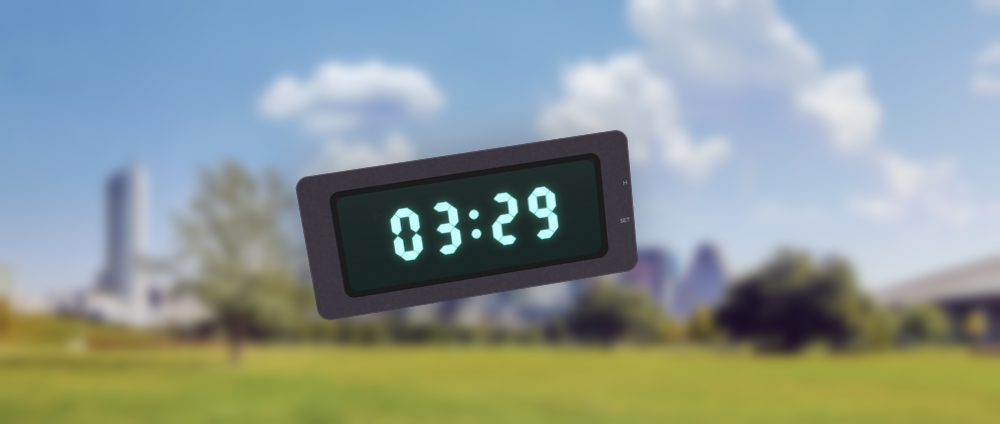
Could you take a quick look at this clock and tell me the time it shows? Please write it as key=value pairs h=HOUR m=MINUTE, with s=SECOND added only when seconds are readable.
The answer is h=3 m=29
